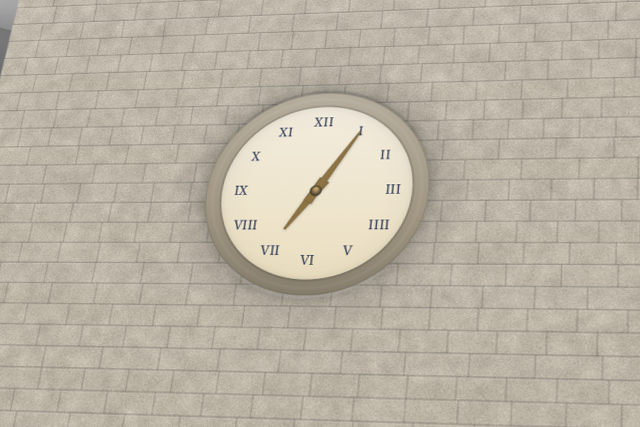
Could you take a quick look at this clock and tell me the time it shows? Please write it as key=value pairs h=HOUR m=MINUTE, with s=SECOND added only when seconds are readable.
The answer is h=7 m=5
